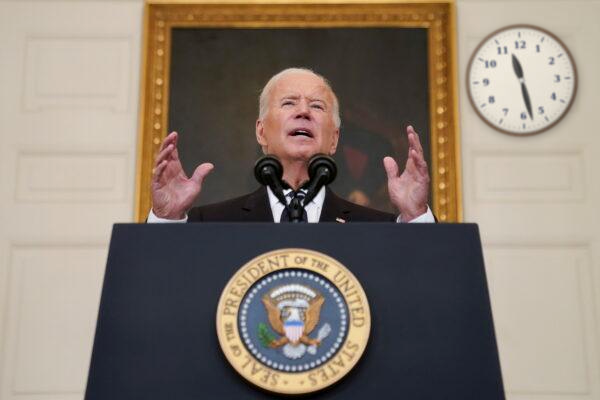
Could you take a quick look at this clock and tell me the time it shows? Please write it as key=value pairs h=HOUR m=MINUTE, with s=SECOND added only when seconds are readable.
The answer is h=11 m=28
